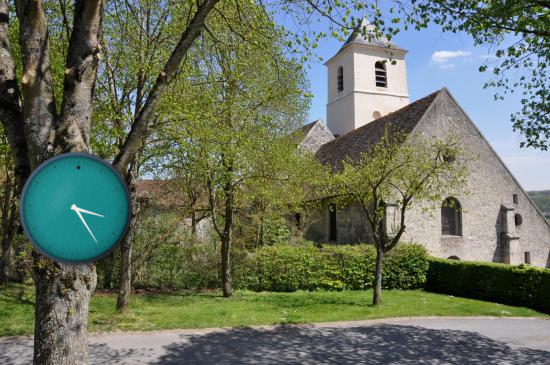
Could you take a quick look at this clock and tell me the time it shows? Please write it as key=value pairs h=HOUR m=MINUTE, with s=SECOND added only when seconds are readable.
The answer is h=3 m=24
